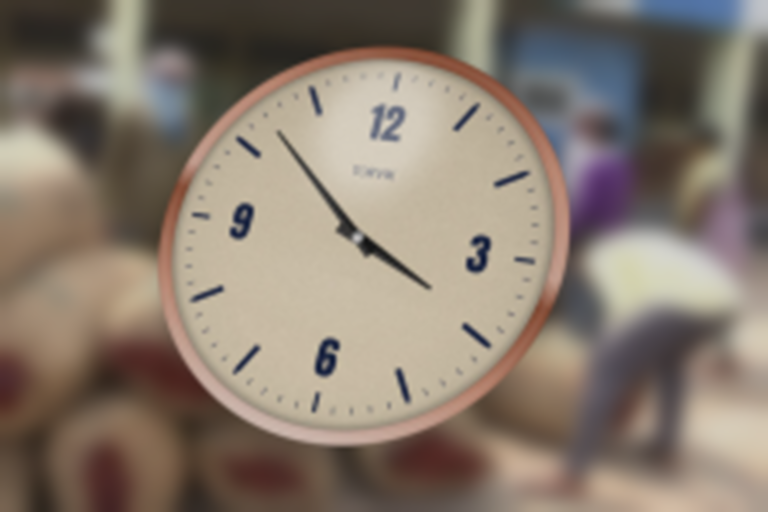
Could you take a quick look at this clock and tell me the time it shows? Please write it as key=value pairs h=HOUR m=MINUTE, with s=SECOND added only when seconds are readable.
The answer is h=3 m=52
